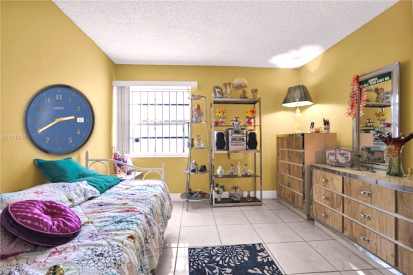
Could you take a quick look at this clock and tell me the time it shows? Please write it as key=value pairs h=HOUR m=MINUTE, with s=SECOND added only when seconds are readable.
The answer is h=2 m=40
